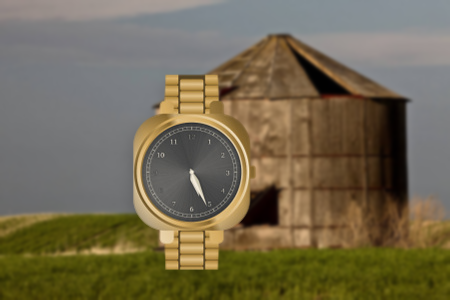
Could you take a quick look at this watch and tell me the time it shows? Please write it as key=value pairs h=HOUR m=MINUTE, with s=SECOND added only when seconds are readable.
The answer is h=5 m=26
